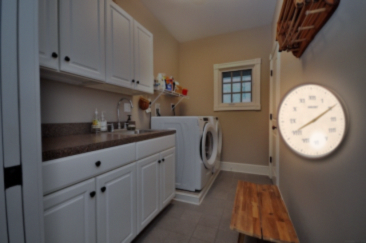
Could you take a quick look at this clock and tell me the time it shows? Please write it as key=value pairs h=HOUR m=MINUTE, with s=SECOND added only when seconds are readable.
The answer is h=8 m=10
